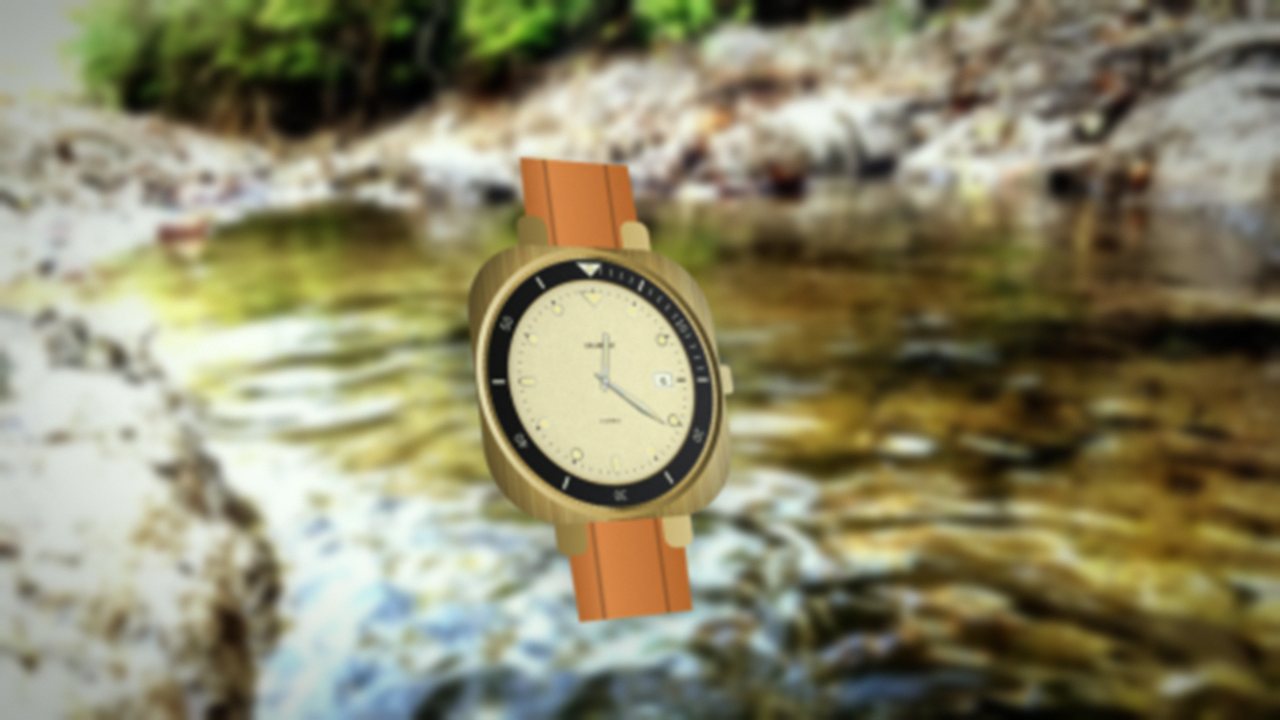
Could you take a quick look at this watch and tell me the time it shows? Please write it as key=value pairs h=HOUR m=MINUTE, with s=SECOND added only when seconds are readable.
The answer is h=12 m=21
